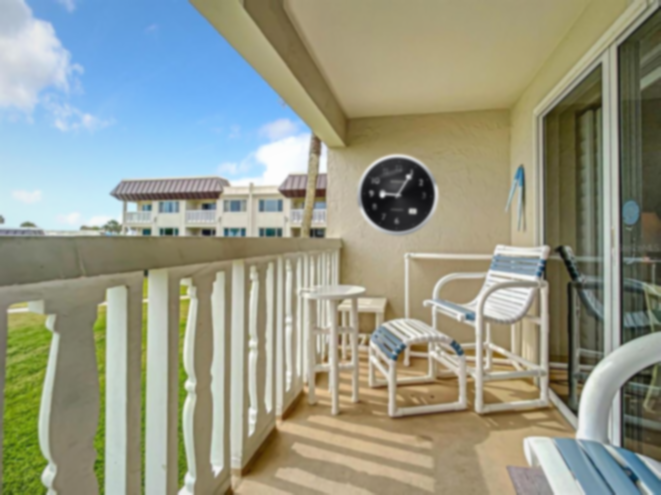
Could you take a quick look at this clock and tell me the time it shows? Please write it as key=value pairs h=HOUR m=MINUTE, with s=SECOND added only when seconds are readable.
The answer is h=9 m=5
